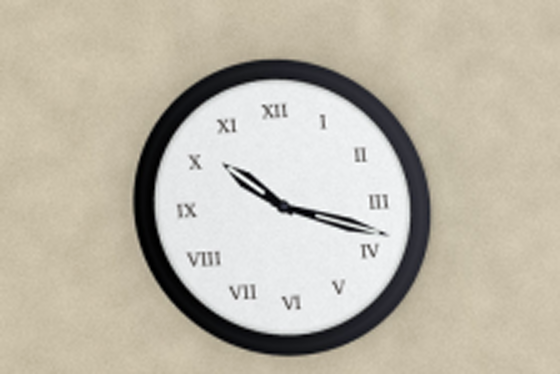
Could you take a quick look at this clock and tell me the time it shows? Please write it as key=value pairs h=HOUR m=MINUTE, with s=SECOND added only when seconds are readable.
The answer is h=10 m=18
